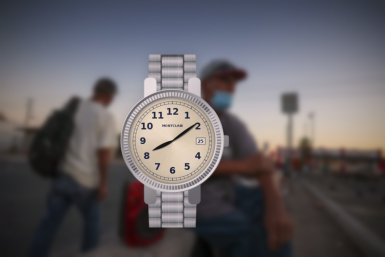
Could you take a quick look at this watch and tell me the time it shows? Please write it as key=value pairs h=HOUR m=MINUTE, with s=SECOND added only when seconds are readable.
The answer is h=8 m=9
